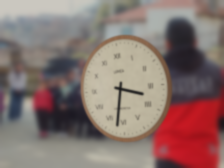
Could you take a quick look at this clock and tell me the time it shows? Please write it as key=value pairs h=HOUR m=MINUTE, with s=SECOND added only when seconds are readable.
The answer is h=3 m=32
